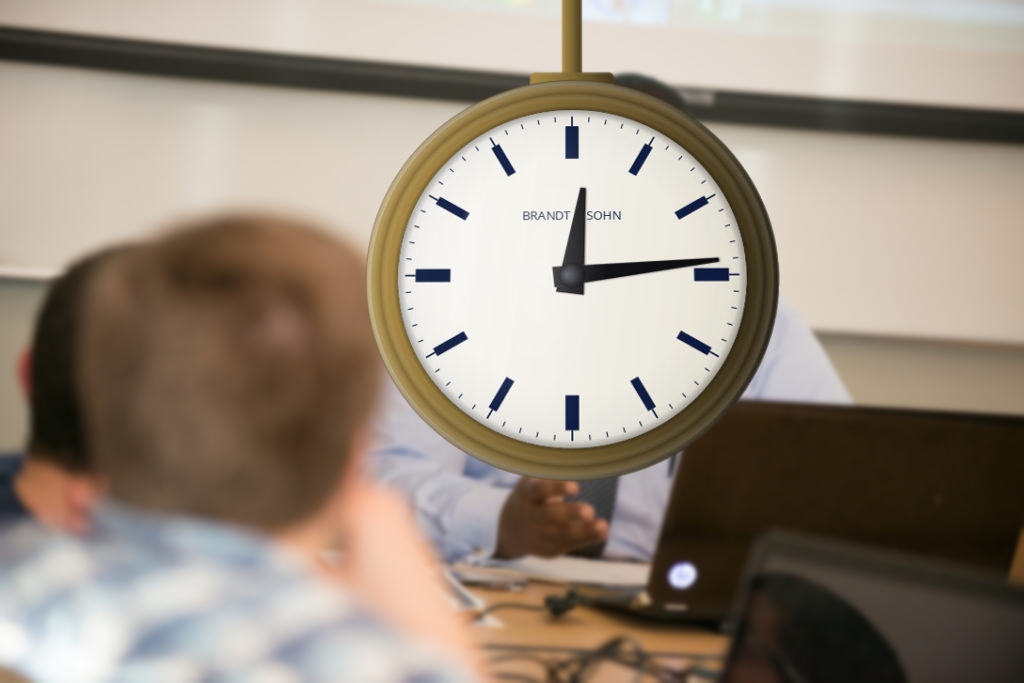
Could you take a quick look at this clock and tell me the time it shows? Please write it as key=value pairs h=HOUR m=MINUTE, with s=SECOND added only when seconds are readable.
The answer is h=12 m=14
